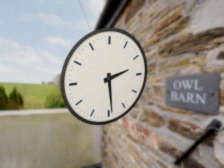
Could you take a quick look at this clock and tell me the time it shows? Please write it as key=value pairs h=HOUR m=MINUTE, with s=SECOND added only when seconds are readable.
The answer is h=2 m=29
